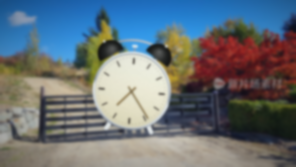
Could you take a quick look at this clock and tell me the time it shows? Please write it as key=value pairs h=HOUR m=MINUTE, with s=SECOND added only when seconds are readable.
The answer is h=7 m=24
